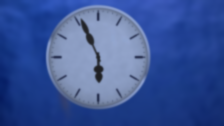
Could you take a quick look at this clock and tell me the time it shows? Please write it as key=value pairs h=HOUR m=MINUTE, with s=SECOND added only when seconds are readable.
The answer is h=5 m=56
